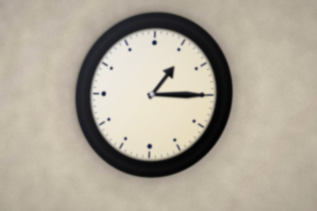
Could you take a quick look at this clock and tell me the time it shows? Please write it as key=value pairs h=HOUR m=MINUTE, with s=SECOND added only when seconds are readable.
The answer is h=1 m=15
